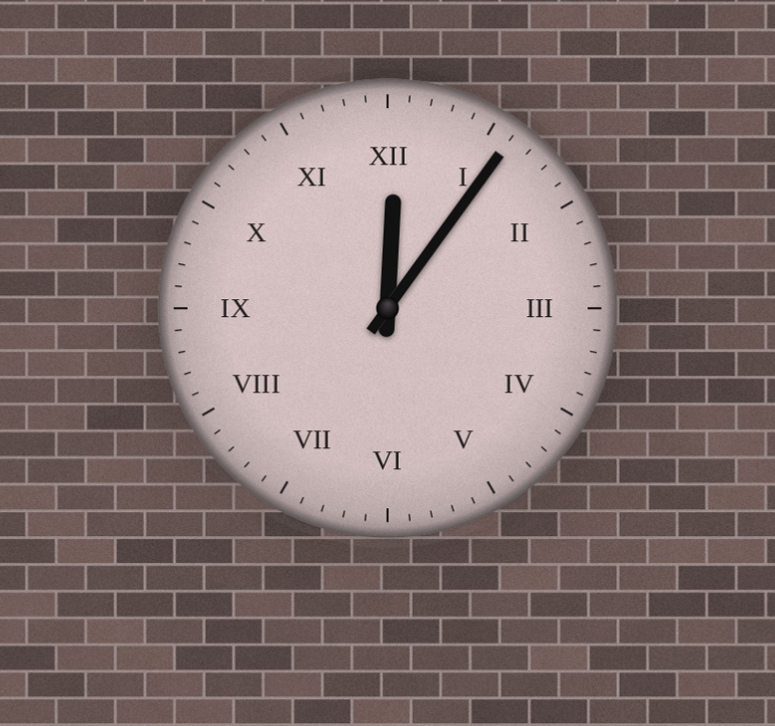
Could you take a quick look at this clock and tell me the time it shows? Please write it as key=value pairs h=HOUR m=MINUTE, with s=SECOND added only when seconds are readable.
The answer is h=12 m=6
